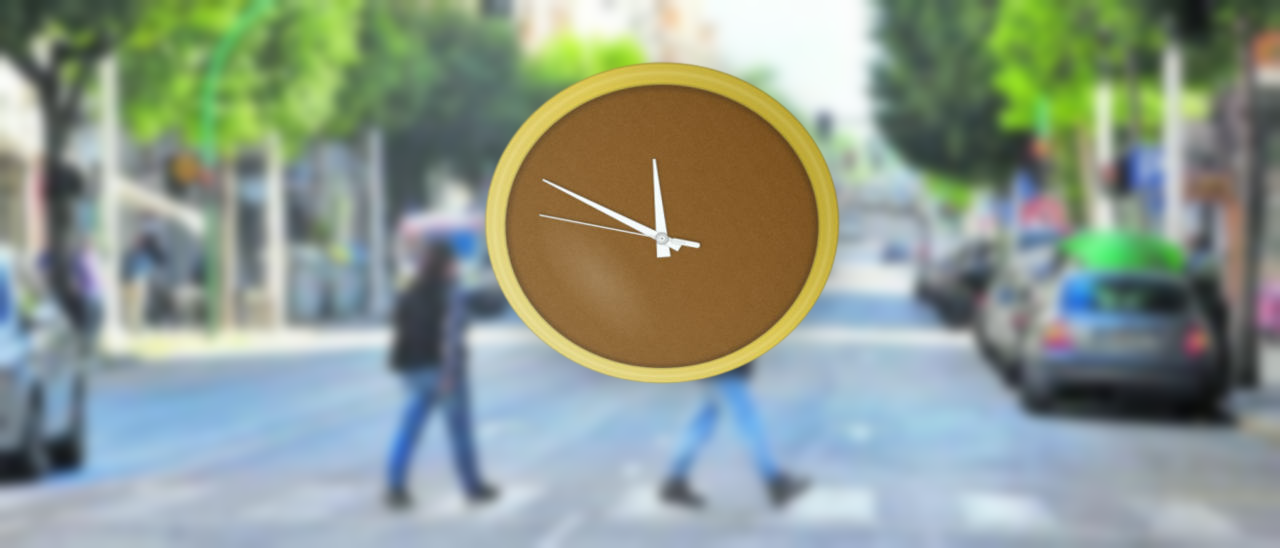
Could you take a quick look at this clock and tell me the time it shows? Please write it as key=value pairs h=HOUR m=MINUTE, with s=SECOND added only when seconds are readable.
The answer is h=11 m=49 s=47
